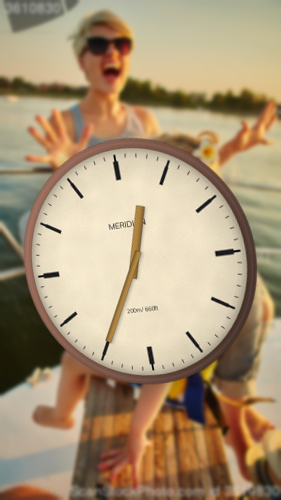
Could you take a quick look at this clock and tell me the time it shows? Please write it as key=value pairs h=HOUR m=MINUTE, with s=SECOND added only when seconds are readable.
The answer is h=12 m=35
